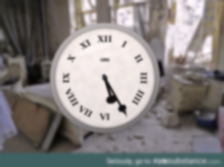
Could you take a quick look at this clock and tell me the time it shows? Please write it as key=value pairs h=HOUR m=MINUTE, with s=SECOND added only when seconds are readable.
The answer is h=5 m=25
